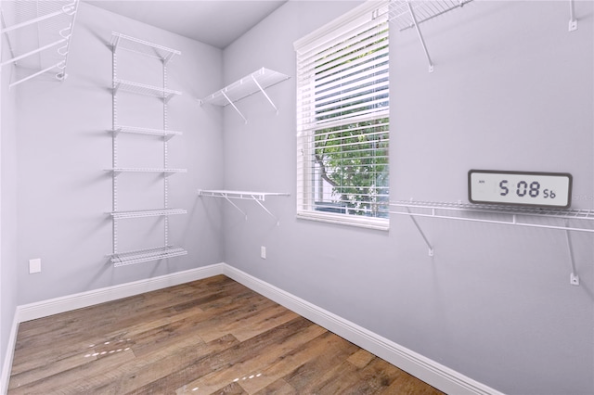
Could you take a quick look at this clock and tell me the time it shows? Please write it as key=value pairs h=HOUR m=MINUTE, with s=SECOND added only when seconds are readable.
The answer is h=5 m=8 s=56
